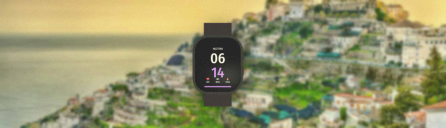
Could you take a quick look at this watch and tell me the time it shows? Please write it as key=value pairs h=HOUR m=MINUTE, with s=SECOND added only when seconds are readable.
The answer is h=6 m=14
